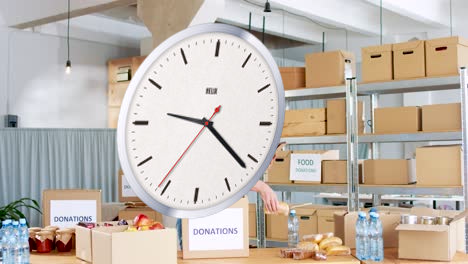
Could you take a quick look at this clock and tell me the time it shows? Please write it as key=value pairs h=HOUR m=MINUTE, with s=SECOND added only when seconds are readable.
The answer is h=9 m=21 s=36
